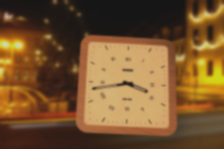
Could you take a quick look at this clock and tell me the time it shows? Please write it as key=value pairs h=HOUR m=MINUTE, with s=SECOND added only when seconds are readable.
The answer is h=3 m=43
